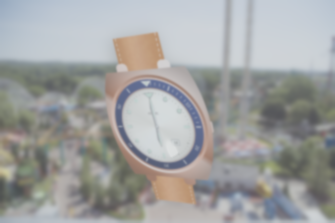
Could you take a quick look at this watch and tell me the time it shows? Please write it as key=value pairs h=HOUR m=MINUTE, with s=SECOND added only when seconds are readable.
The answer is h=6 m=0
